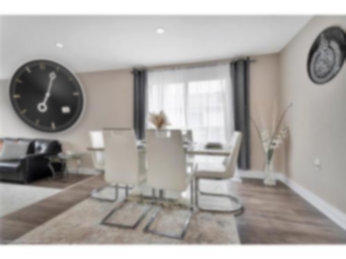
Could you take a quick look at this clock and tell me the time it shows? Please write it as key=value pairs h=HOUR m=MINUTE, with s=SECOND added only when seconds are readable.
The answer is h=7 m=4
